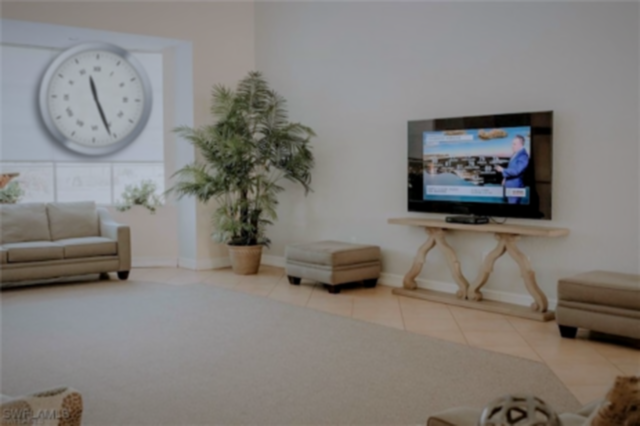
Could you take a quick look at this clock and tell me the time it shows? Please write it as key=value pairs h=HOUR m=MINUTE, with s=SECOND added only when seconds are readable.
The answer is h=11 m=26
